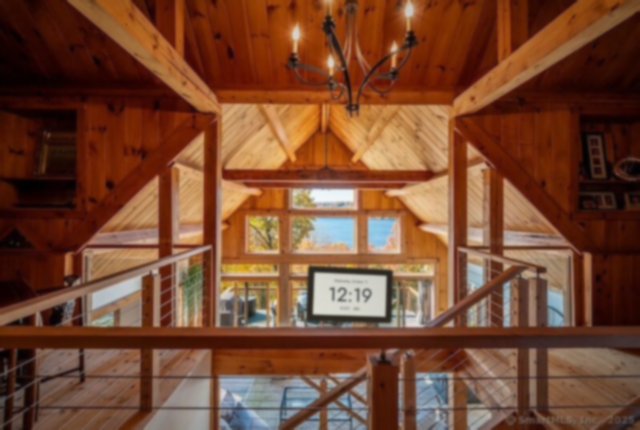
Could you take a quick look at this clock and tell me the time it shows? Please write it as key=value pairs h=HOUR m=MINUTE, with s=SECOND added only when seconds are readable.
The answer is h=12 m=19
